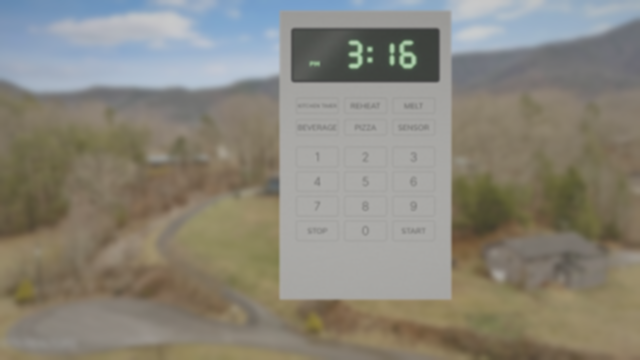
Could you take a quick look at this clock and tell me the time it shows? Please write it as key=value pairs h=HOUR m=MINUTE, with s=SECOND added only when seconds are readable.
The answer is h=3 m=16
